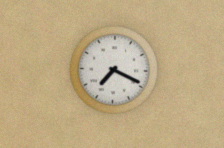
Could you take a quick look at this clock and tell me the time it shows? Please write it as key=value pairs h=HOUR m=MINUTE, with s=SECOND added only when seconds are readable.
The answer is h=7 m=19
